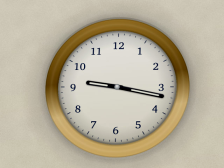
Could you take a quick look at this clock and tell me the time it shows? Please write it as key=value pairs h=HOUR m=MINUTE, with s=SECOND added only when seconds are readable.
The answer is h=9 m=17
